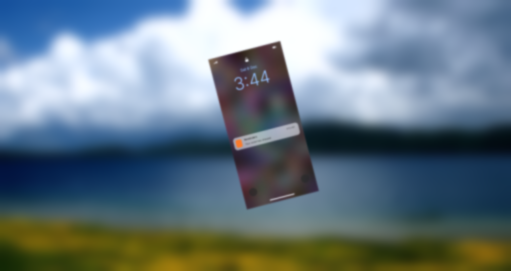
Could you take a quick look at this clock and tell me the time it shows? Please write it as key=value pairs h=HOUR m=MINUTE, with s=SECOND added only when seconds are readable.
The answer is h=3 m=44
